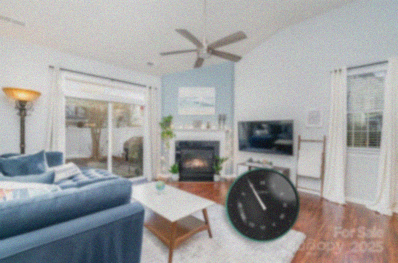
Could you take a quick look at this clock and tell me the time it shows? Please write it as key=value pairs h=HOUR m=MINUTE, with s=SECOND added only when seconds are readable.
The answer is h=10 m=55
